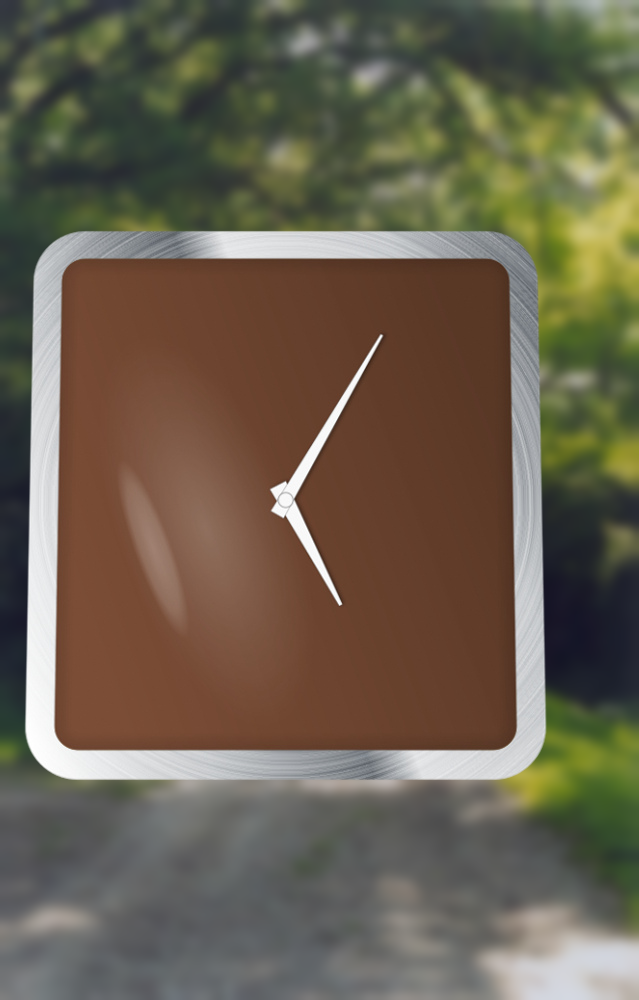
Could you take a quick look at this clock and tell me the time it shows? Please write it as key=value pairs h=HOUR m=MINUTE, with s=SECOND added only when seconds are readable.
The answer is h=5 m=5
